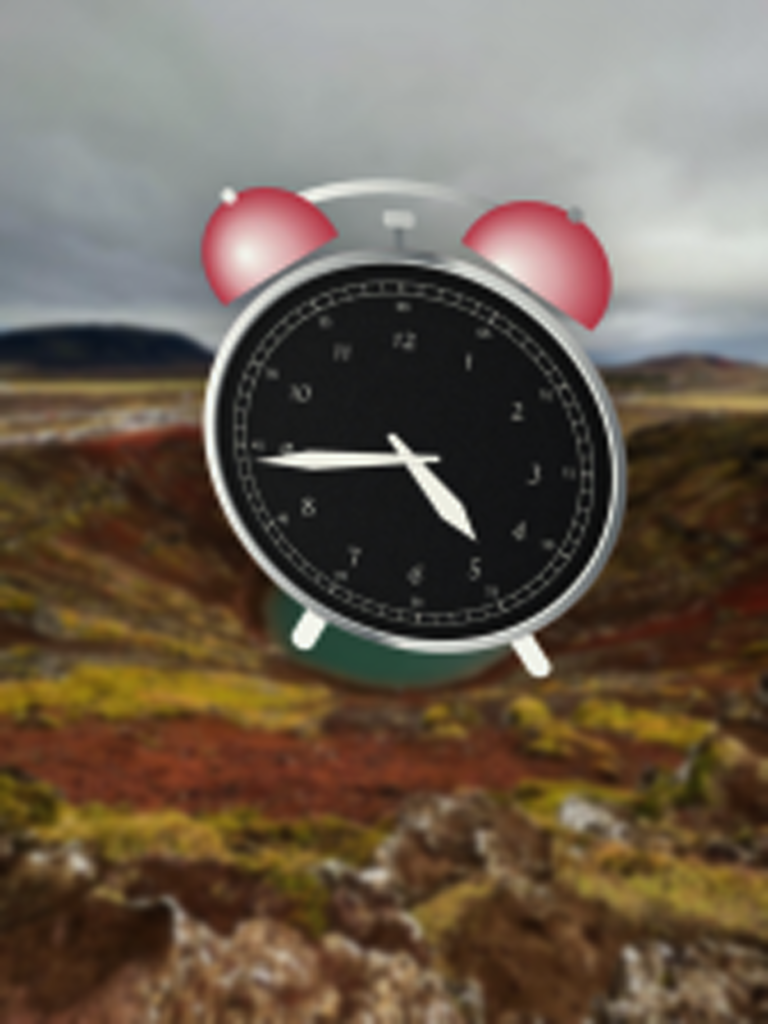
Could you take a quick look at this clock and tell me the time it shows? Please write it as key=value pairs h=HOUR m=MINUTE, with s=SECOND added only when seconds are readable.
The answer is h=4 m=44
